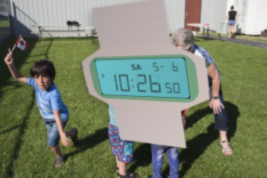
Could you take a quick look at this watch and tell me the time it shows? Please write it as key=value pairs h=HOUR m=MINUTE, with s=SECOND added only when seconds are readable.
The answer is h=10 m=26 s=50
